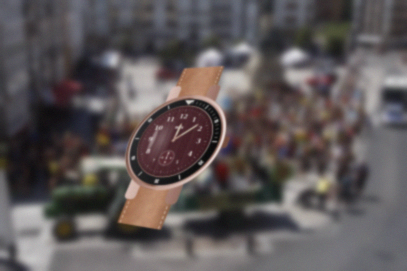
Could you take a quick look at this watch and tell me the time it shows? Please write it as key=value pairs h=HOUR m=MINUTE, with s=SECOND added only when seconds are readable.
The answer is h=12 m=8
